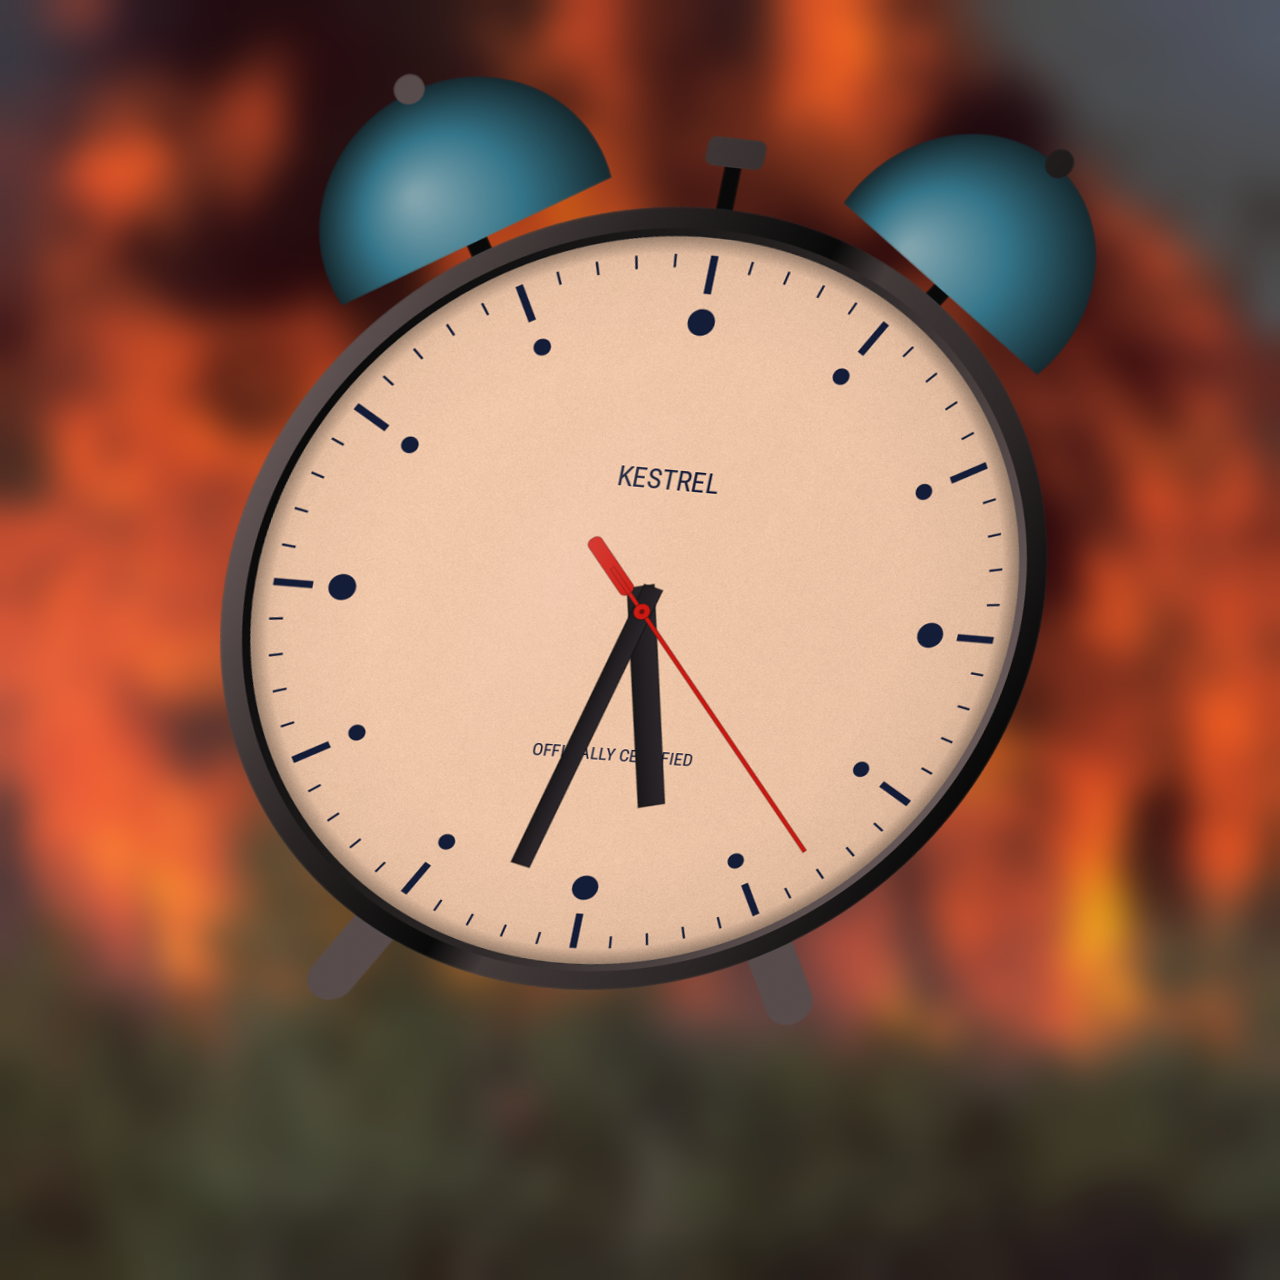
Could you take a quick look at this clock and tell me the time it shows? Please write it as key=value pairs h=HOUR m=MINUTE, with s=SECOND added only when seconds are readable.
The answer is h=5 m=32 s=23
